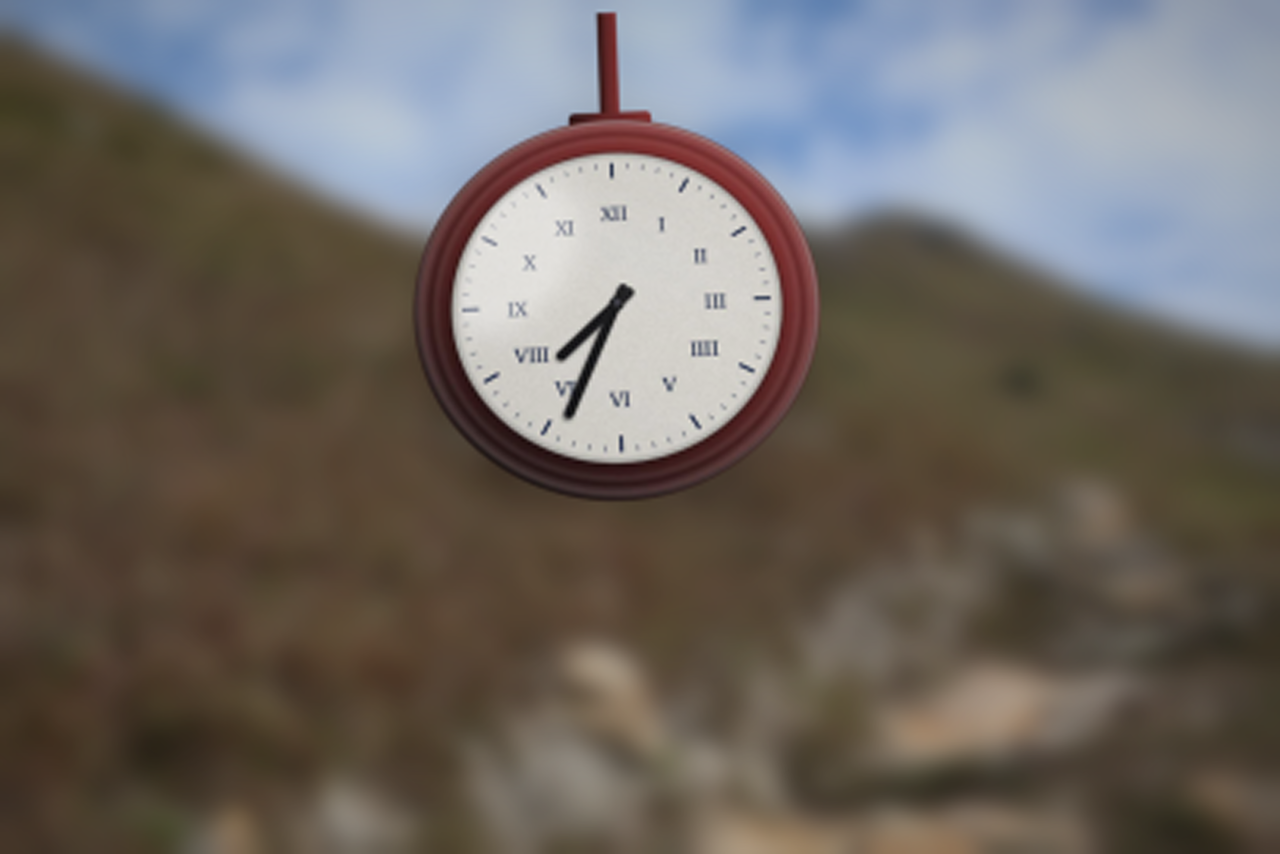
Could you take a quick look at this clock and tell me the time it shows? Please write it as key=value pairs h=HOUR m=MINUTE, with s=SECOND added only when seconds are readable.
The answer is h=7 m=34
